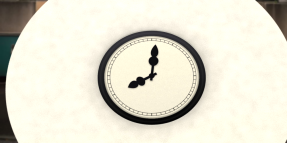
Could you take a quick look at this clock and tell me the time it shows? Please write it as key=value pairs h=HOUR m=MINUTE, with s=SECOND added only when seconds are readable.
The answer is h=8 m=1
